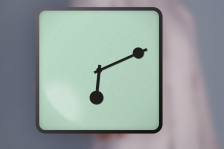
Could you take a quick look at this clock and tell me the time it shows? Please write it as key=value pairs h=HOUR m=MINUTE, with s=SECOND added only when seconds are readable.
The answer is h=6 m=11
